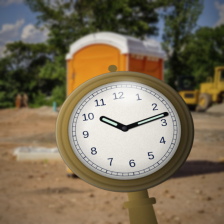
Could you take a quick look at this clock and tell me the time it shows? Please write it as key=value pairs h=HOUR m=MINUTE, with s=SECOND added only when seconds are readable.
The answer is h=10 m=13
